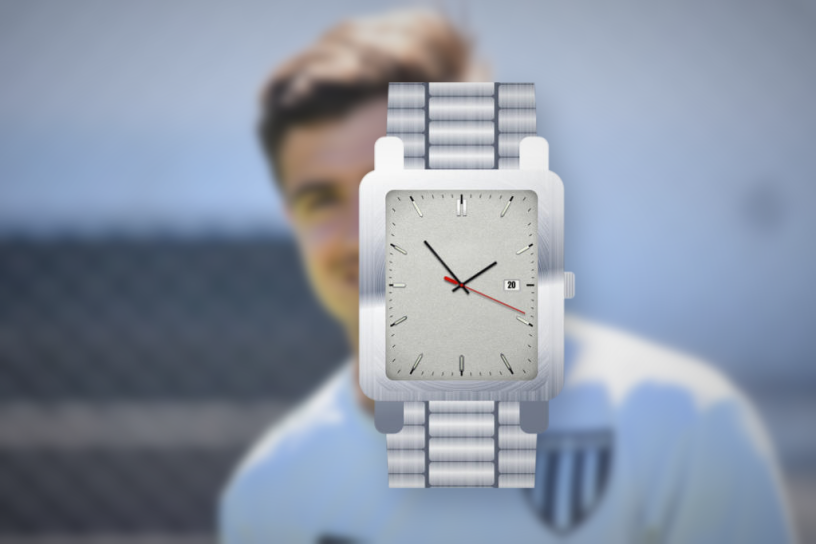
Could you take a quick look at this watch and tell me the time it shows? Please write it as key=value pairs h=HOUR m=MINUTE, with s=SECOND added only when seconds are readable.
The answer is h=1 m=53 s=19
